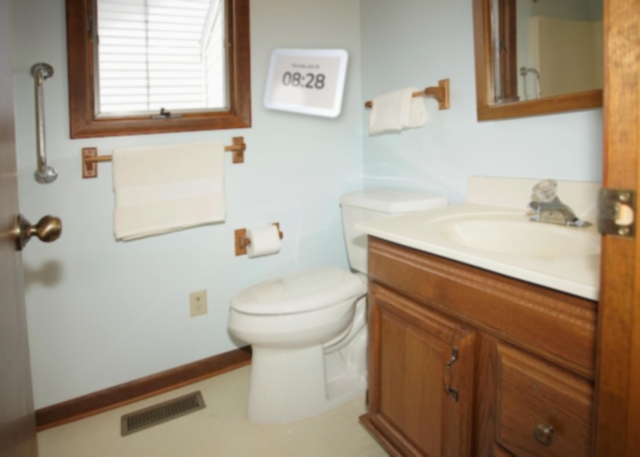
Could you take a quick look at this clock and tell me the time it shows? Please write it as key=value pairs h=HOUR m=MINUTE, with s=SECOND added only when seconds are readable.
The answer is h=8 m=28
